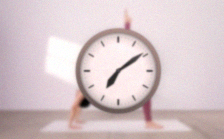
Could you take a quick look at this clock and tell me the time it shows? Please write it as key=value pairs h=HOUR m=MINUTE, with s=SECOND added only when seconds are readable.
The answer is h=7 m=9
